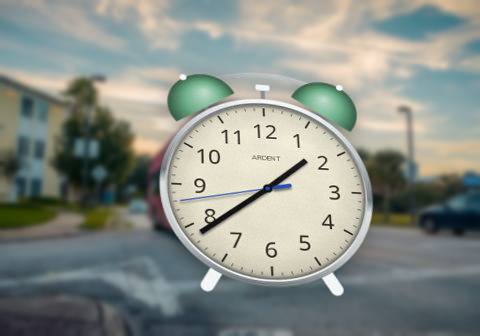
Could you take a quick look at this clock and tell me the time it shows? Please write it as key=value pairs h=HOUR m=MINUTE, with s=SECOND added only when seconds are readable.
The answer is h=1 m=38 s=43
